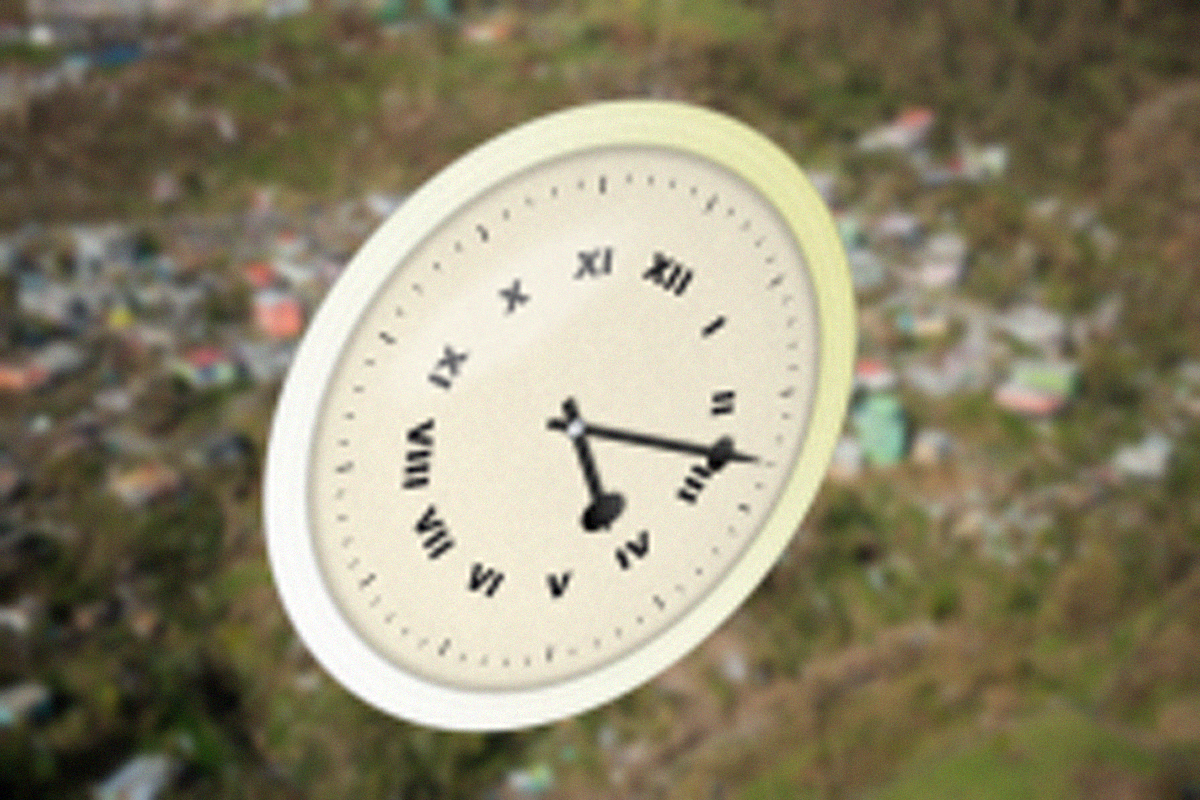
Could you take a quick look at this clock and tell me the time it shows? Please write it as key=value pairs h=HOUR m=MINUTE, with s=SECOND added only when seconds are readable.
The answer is h=4 m=13
